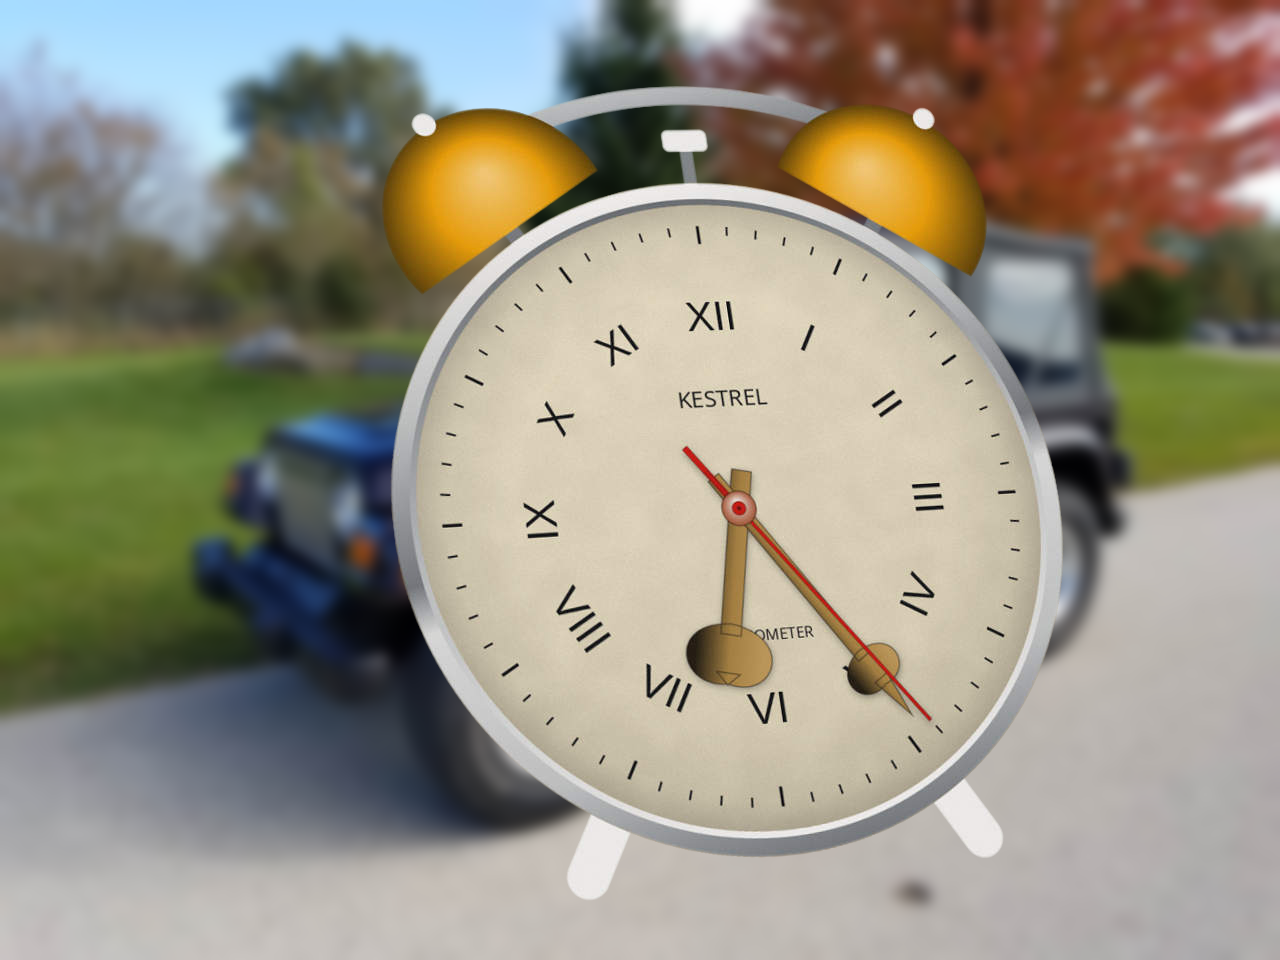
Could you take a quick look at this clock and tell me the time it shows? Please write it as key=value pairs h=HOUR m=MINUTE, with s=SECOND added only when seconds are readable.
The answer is h=6 m=24 s=24
